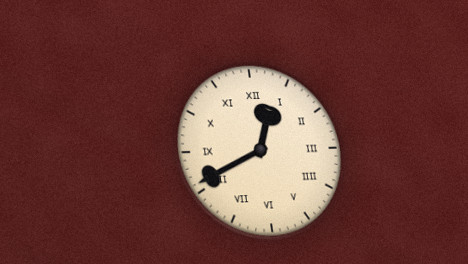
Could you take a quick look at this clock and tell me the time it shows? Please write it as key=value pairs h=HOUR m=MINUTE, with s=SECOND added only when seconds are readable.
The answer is h=12 m=41
